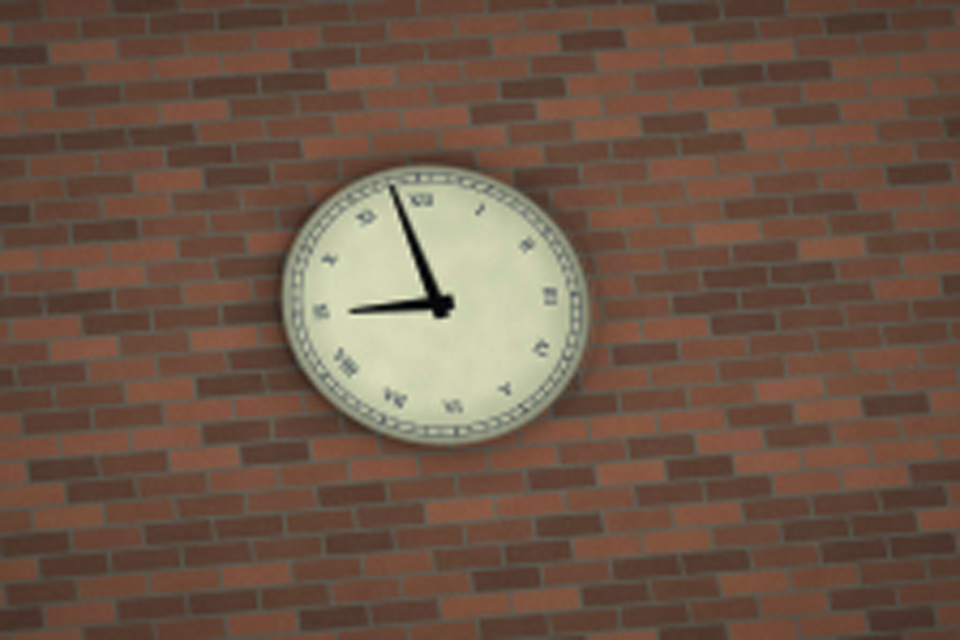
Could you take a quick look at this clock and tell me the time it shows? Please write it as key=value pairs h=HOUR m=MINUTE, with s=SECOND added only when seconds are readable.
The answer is h=8 m=58
